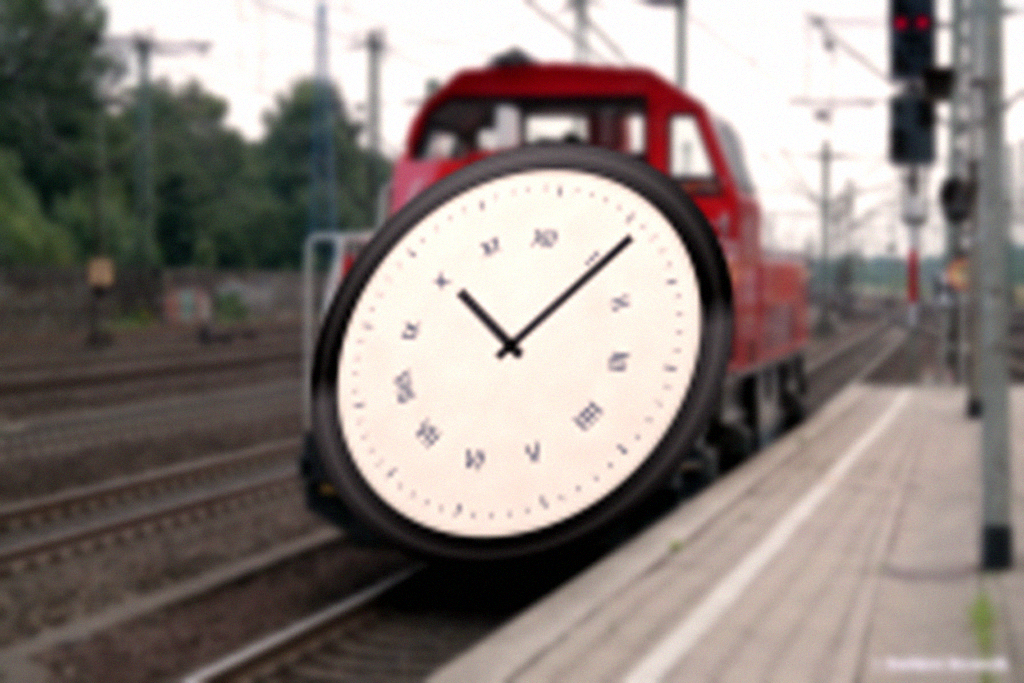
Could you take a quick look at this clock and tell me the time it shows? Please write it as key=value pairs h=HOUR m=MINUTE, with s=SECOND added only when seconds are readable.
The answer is h=10 m=6
